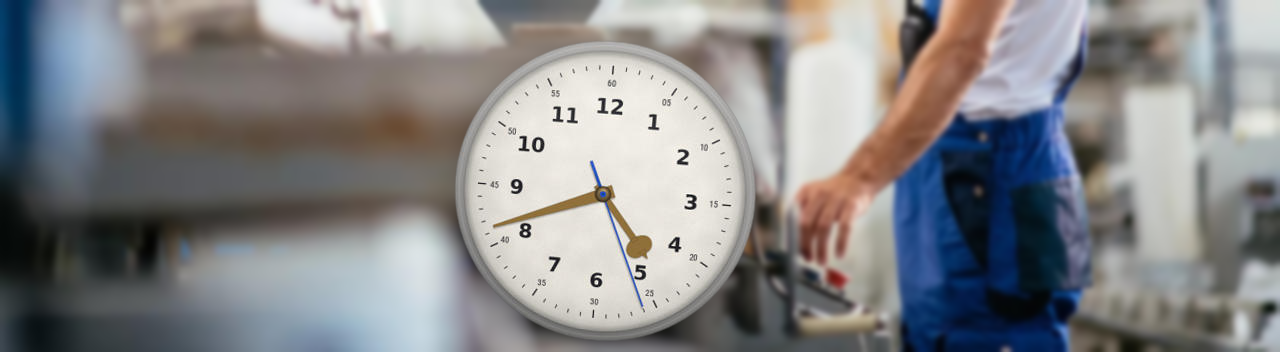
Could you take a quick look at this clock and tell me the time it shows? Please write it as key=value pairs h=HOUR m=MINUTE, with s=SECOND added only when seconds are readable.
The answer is h=4 m=41 s=26
